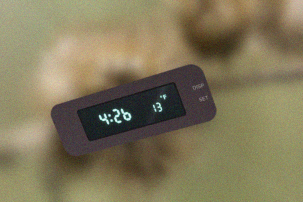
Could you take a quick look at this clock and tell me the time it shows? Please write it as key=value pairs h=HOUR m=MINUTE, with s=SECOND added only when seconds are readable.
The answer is h=4 m=26
